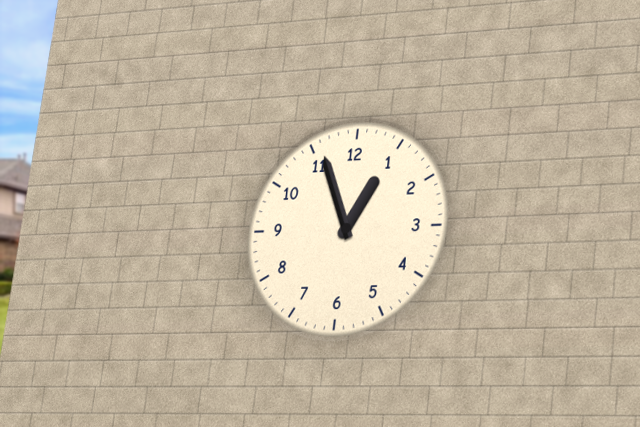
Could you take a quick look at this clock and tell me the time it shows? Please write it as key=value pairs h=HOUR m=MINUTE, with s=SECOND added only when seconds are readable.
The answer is h=12 m=56
